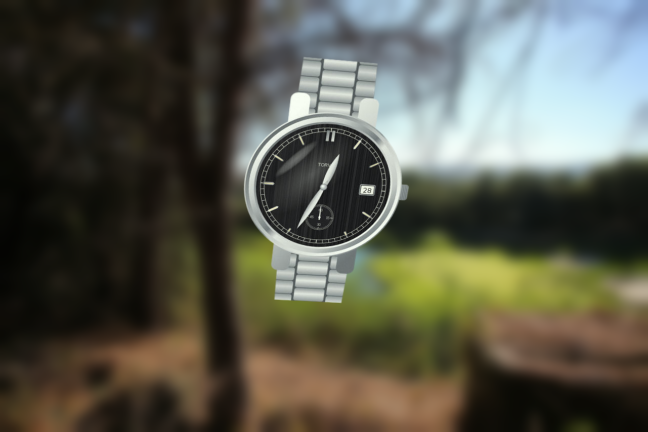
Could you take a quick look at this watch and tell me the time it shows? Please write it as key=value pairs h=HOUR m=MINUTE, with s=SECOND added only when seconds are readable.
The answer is h=12 m=34
